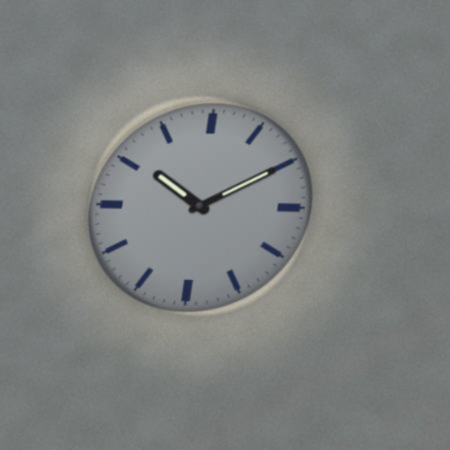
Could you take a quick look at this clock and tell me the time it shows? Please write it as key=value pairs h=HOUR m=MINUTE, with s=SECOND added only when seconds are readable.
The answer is h=10 m=10
